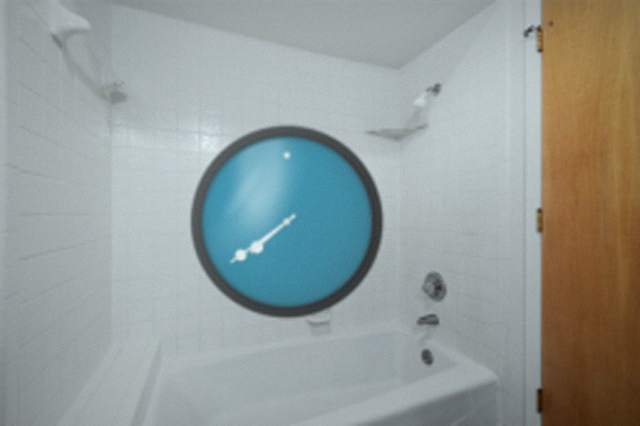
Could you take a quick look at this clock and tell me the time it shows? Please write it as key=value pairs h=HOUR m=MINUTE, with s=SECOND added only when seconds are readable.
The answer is h=7 m=39
